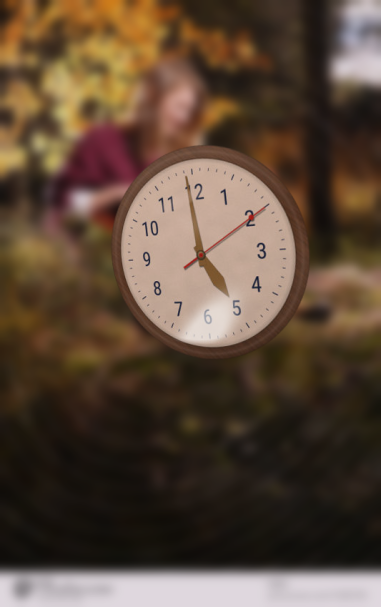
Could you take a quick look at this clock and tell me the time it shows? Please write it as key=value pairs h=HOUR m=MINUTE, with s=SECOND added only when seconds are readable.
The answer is h=4 m=59 s=10
